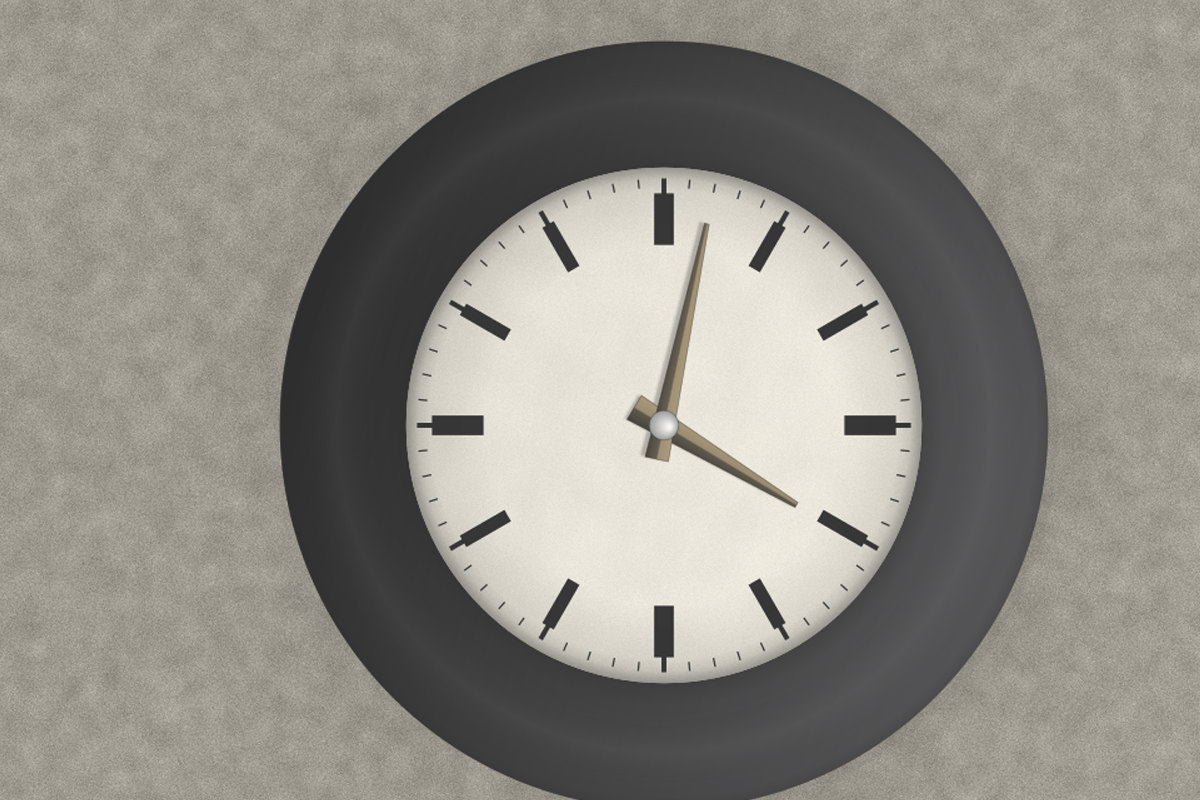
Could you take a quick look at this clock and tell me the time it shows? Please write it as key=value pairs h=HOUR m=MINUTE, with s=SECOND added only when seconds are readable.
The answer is h=4 m=2
